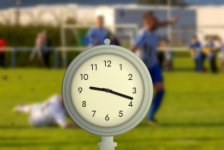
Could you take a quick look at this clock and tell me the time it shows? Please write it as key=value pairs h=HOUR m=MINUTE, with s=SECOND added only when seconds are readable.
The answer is h=9 m=18
